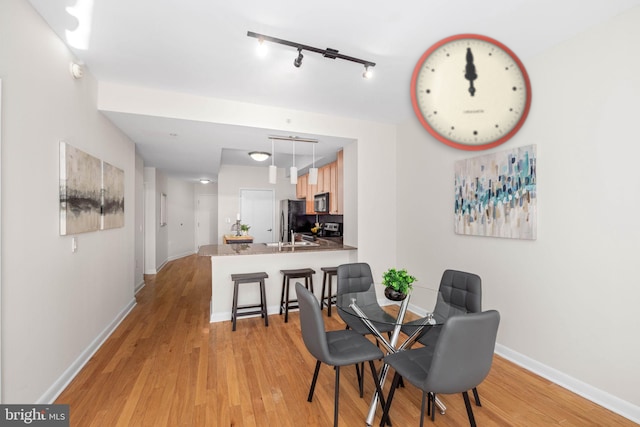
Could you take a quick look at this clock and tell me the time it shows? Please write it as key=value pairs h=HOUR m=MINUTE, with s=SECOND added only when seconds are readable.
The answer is h=12 m=0
